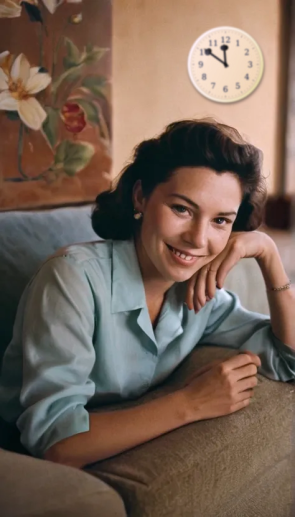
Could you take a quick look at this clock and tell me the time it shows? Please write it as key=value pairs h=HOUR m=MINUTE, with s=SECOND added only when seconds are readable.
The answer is h=11 m=51
